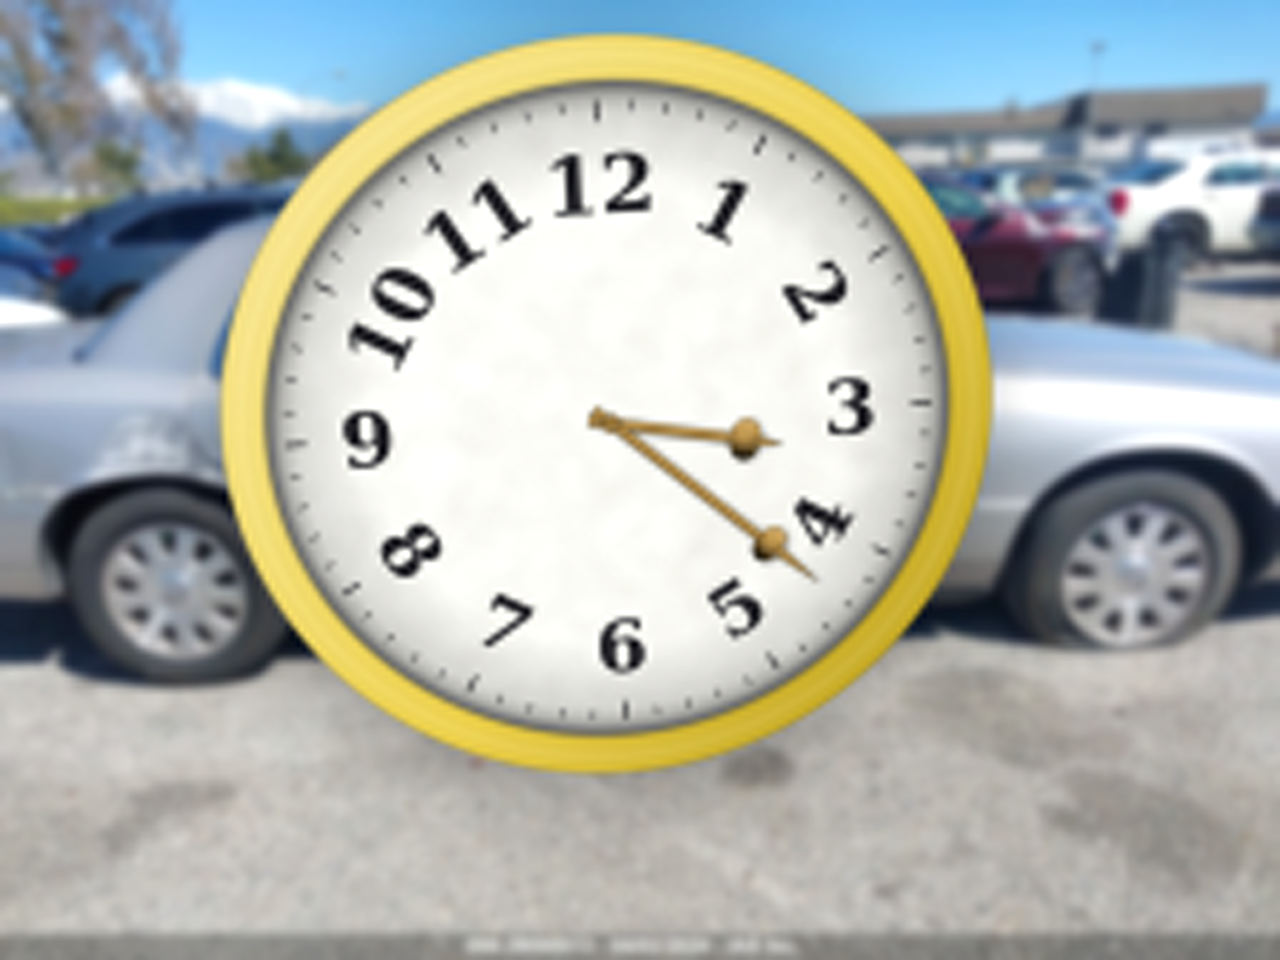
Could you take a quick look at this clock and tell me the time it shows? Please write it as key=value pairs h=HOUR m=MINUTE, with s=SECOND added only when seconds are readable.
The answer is h=3 m=22
